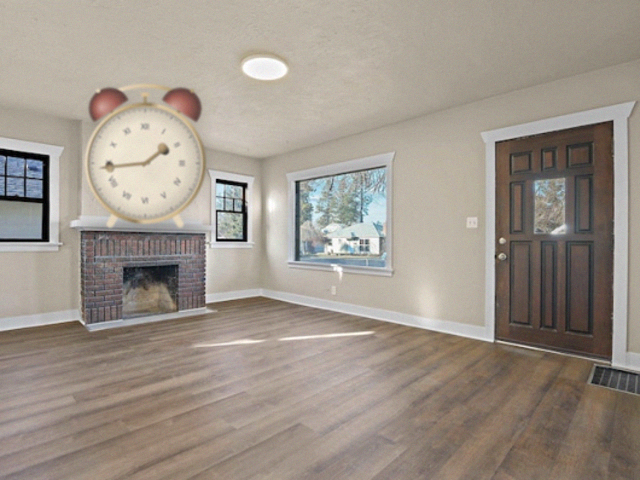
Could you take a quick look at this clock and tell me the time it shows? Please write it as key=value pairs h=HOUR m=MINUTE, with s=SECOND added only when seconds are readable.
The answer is h=1 m=44
